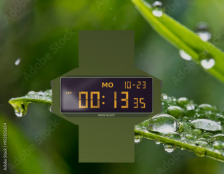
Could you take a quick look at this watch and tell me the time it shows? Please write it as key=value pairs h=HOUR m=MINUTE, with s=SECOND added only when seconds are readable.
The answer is h=0 m=13 s=35
